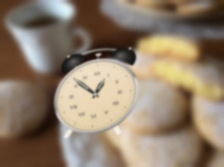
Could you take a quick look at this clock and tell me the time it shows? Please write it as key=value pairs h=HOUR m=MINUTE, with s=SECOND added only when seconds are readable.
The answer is h=12 m=52
